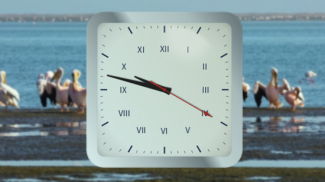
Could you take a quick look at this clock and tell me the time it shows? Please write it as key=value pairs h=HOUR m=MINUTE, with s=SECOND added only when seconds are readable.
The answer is h=9 m=47 s=20
